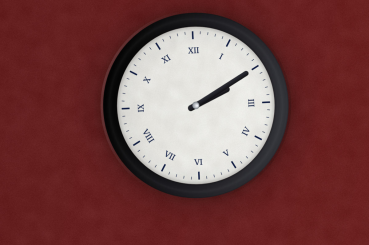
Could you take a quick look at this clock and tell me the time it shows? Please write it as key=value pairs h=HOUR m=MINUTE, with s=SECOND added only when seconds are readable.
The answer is h=2 m=10
